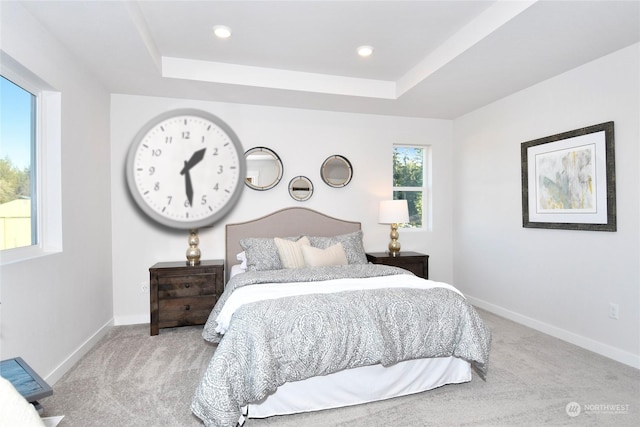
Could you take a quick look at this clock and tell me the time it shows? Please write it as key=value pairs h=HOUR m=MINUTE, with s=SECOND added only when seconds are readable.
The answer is h=1 m=29
